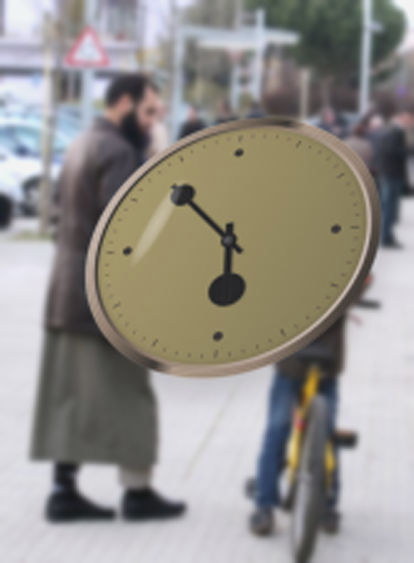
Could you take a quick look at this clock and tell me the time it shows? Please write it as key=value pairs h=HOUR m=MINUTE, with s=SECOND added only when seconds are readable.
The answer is h=5 m=53
